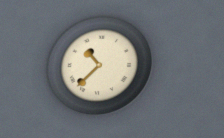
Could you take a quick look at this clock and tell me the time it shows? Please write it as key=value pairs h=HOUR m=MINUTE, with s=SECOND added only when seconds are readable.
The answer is h=10 m=37
